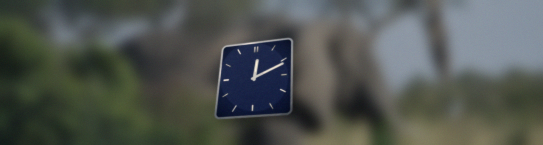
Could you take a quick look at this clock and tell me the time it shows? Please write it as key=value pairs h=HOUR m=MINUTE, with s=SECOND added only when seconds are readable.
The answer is h=12 m=11
